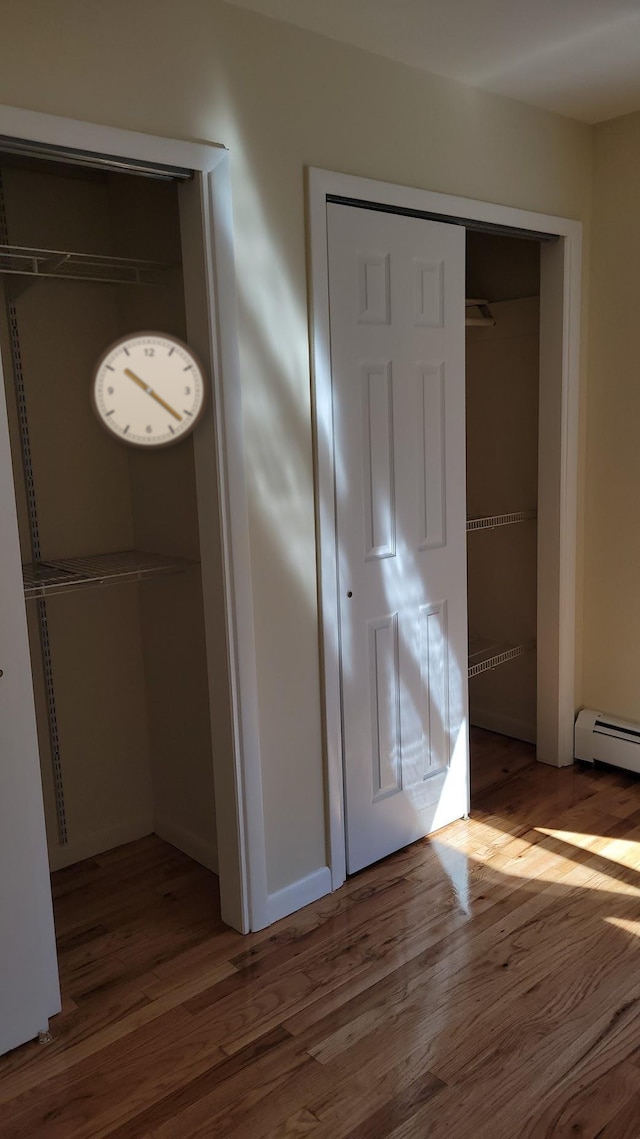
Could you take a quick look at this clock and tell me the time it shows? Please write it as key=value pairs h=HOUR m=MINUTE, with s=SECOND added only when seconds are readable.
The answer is h=10 m=22
